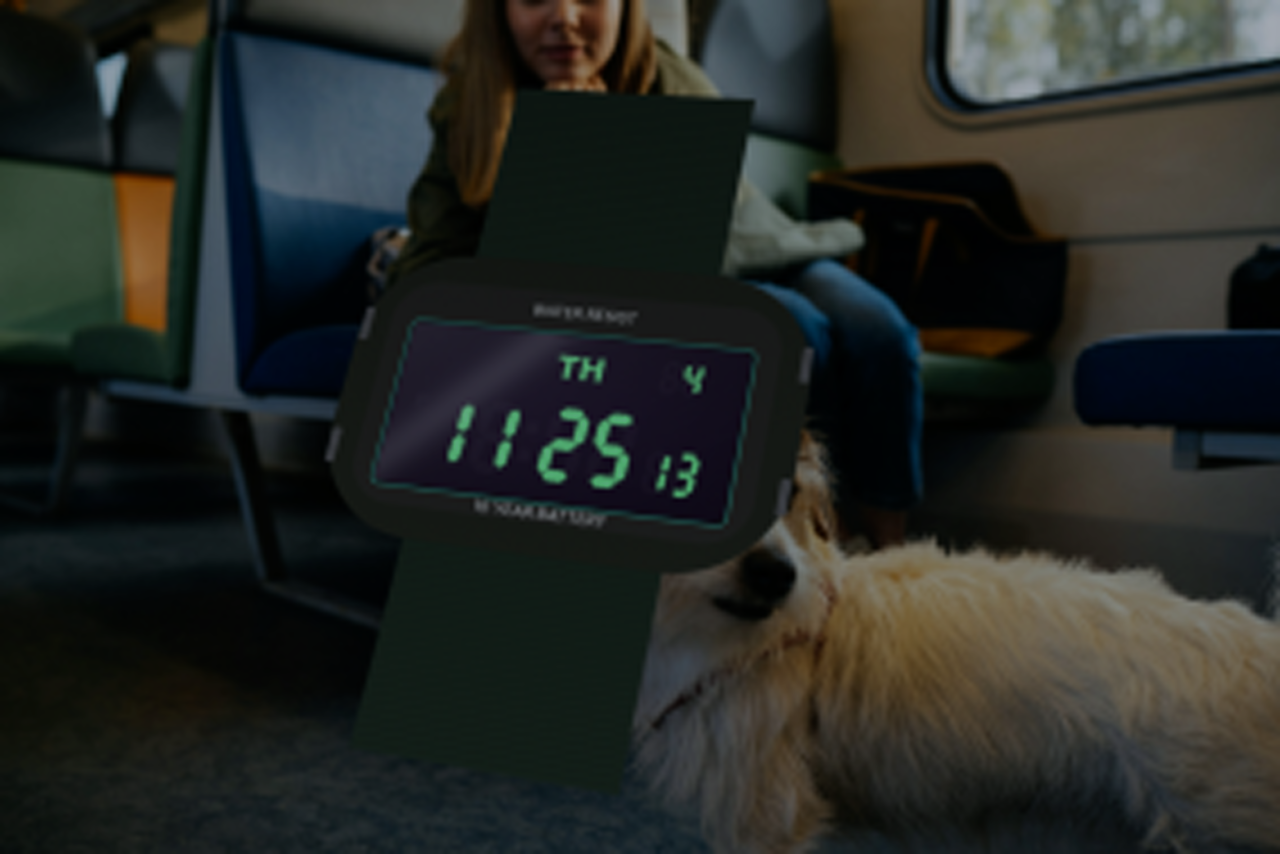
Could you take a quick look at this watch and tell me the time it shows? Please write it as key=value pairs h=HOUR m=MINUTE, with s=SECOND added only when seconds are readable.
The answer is h=11 m=25 s=13
